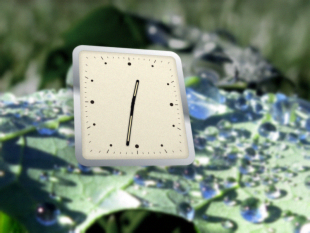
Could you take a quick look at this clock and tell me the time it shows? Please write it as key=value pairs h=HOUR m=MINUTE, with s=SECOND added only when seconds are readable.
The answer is h=12 m=32
